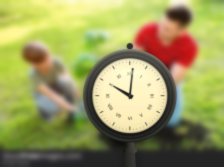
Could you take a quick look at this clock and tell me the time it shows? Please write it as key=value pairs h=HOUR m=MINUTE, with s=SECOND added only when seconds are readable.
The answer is h=10 m=1
